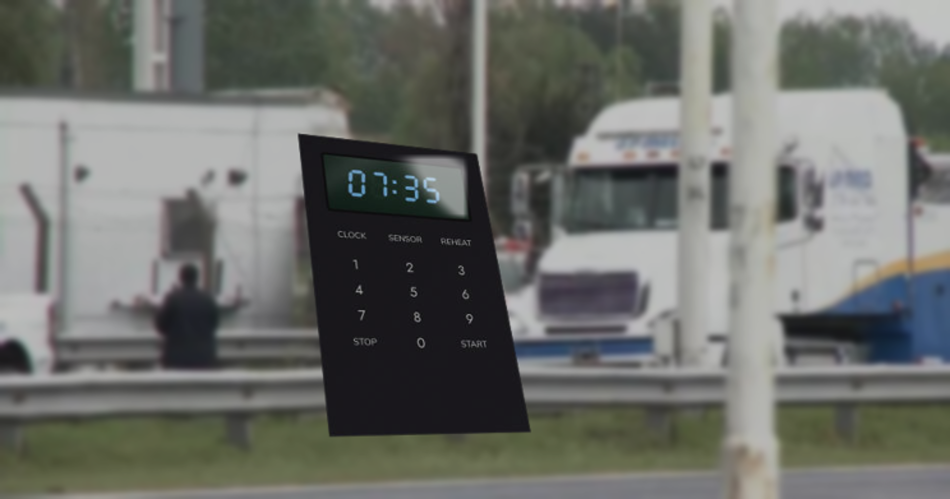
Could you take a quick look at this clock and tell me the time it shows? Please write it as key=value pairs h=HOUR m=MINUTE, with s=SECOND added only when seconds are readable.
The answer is h=7 m=35
